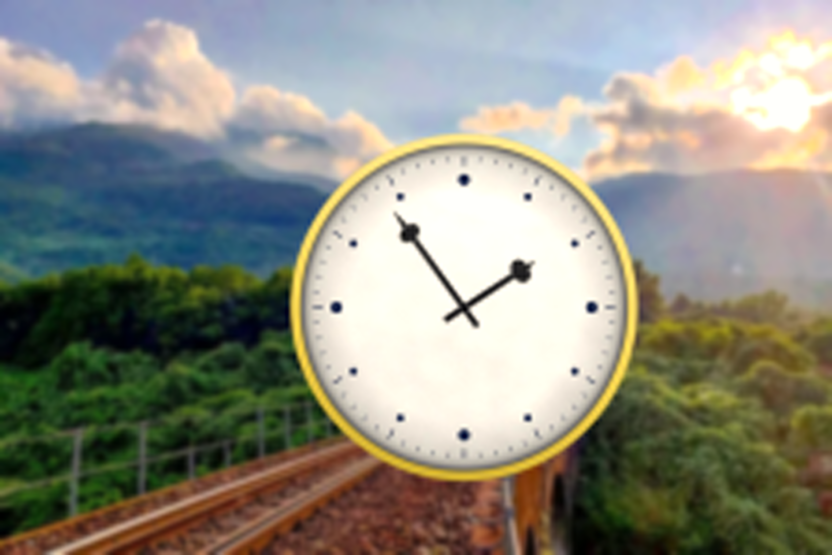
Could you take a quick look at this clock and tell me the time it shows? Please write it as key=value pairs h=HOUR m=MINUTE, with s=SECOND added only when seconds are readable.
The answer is h=1 m=54
